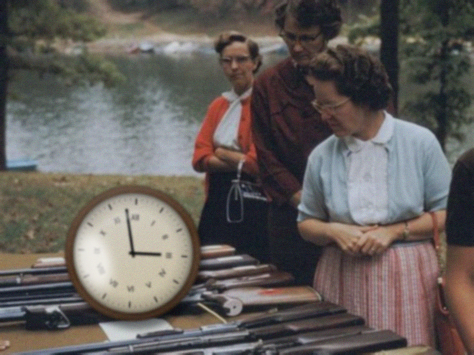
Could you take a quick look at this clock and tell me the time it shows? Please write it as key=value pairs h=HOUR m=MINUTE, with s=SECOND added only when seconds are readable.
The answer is h=2 m=58
